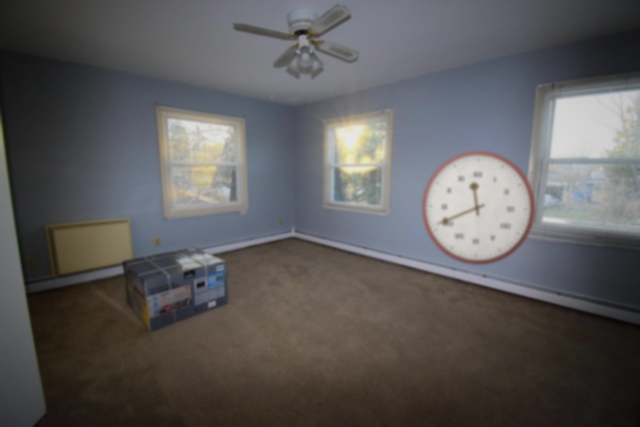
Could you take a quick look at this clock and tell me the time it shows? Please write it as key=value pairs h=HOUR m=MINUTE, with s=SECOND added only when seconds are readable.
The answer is h=11 m=41
